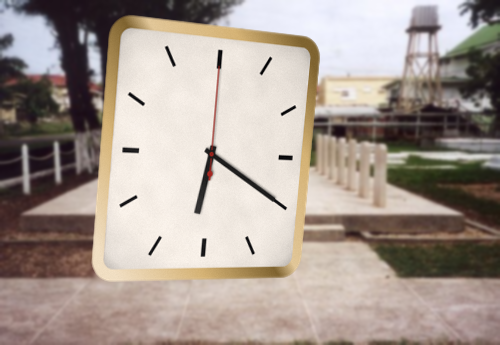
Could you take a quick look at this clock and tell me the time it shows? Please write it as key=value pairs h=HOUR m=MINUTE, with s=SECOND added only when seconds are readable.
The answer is h=6 m=20 s=0
